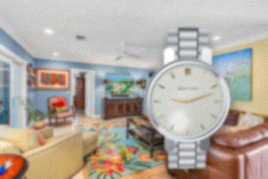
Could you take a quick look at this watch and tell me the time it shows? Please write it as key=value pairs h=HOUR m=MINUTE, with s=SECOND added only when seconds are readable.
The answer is h=9 m=12
